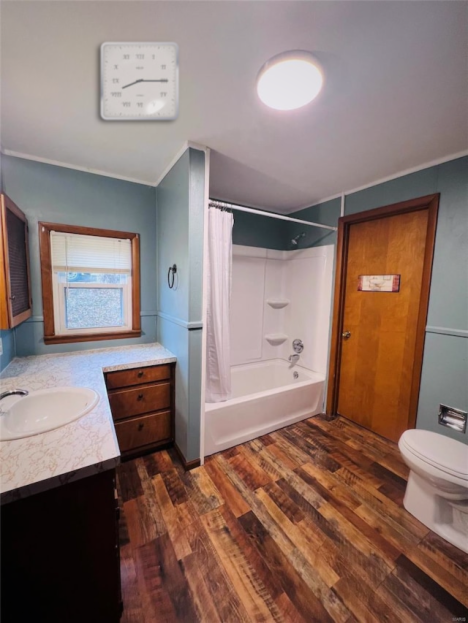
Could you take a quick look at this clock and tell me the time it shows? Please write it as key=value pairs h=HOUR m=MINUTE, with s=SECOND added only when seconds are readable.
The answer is h=8 m=15
